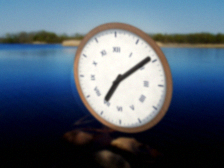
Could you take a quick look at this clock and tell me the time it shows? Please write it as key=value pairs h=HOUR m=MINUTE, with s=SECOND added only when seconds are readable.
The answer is h=7 m=9
